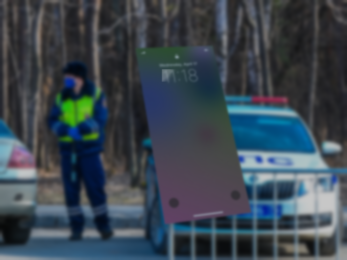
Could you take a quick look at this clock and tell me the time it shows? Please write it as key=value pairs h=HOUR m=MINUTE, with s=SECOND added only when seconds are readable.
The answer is h=11 m=18
